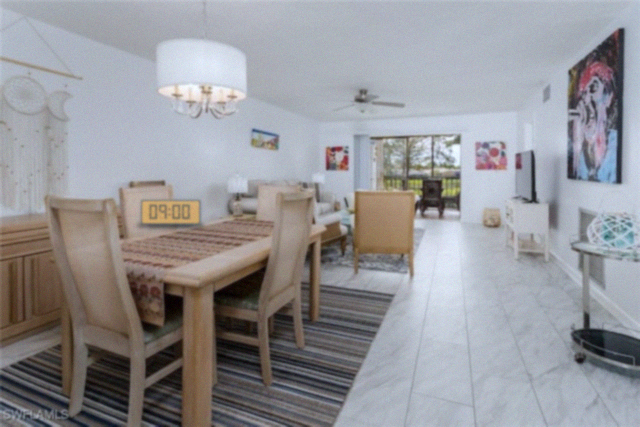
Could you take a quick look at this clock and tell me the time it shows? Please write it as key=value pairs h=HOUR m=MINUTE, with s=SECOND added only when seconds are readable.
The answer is h=9 m=0
